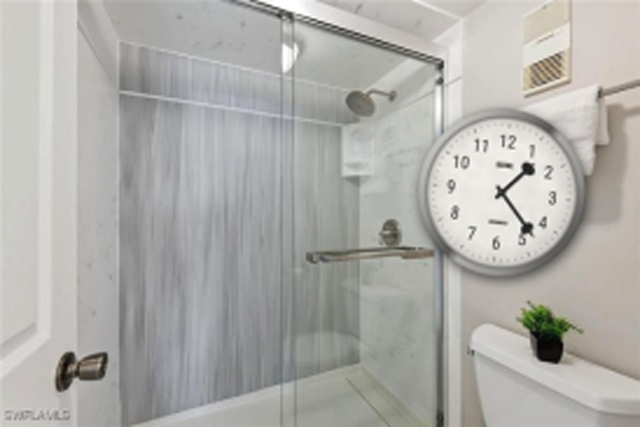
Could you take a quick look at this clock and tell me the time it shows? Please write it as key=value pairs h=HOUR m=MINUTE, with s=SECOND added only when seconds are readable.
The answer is h=1 m=23
